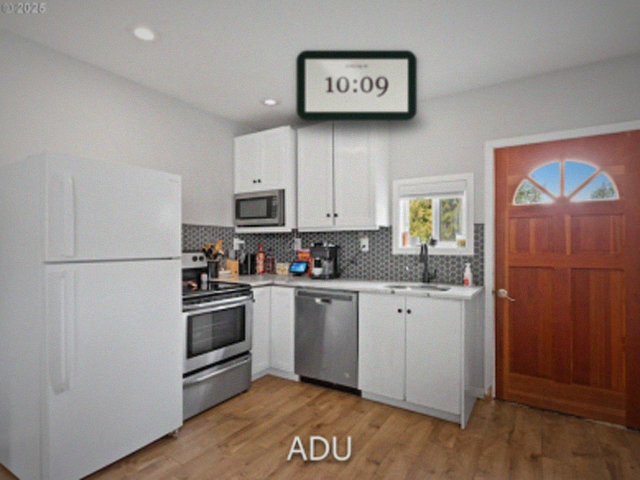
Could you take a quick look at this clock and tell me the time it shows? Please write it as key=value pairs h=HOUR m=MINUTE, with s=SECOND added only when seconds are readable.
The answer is h=10 m=9
